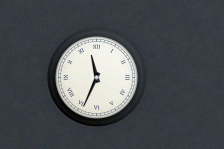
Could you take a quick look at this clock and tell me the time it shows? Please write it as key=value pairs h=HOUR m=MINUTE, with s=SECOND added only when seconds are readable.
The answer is h=11 m=34
